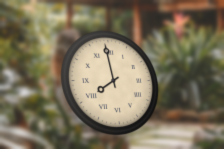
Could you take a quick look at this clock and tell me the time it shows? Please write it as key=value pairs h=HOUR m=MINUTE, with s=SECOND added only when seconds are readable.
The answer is h=7 m=59
